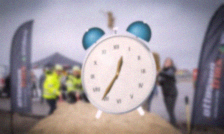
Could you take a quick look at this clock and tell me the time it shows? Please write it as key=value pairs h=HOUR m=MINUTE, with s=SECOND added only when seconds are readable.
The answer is h=12 m=36
